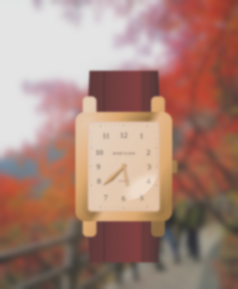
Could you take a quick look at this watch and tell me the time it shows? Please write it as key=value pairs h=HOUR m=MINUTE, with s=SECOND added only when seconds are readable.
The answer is h=5 m=38
